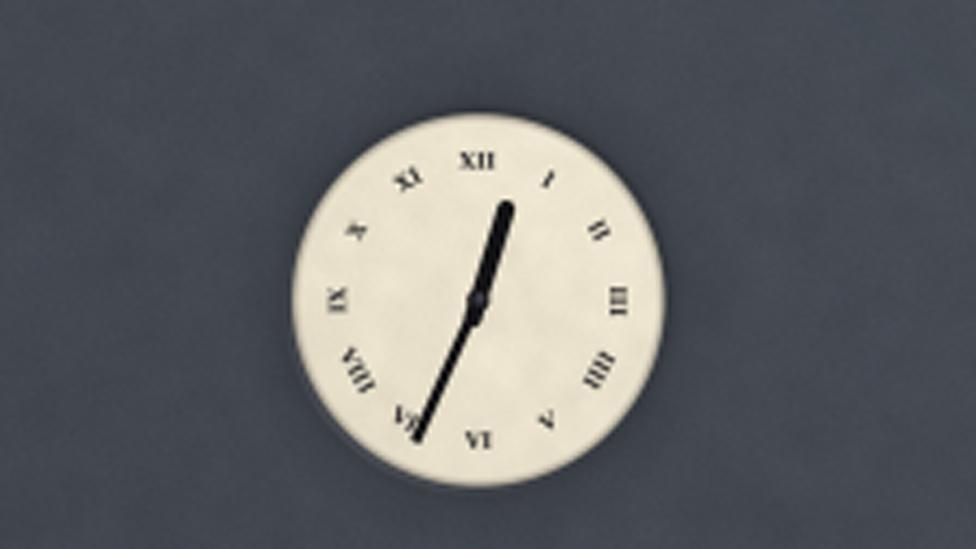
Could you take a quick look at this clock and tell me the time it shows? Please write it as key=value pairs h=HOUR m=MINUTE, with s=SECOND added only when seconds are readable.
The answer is h=12 m=34
